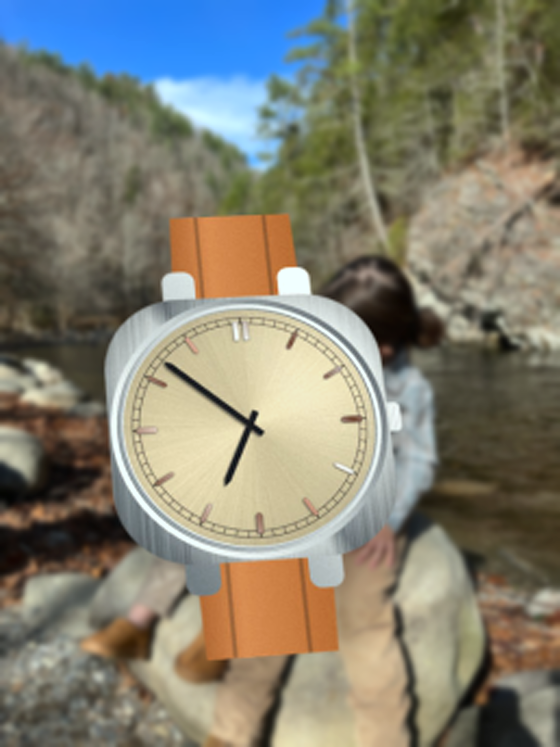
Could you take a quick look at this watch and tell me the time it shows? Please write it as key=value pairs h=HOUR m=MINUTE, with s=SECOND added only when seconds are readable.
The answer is h=6 m=52
